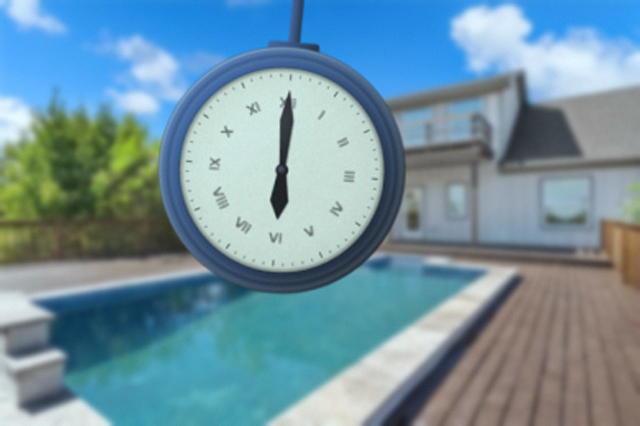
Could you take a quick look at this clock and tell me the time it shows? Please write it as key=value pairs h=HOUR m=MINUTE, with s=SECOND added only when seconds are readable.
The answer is h=6 m=0
